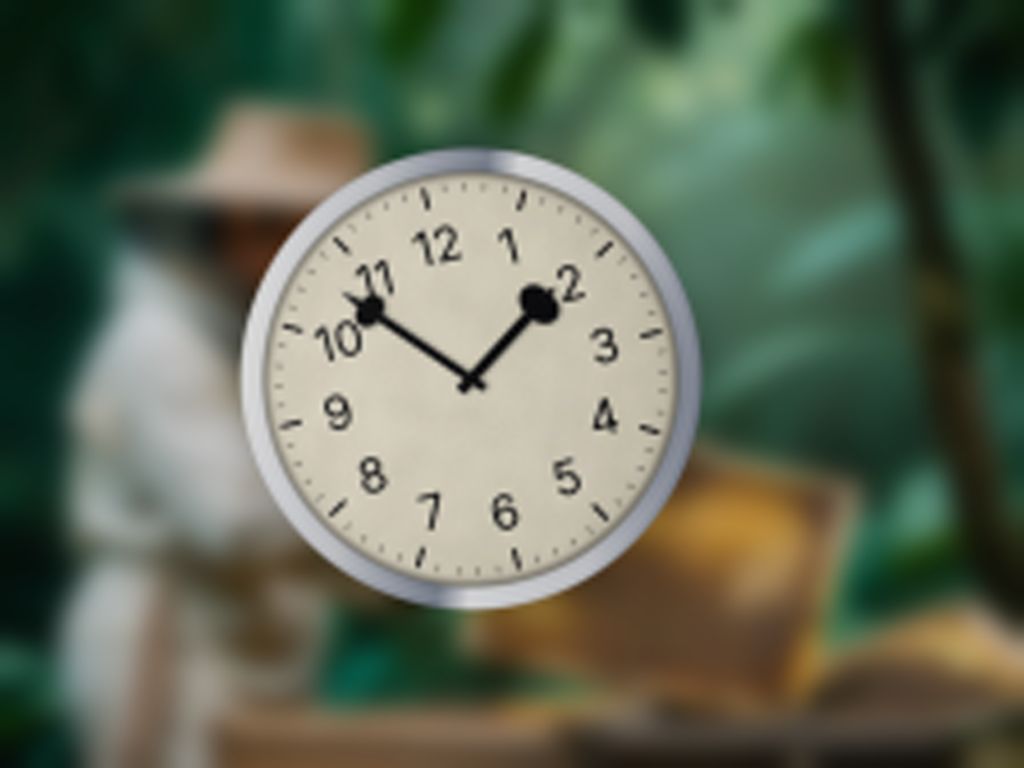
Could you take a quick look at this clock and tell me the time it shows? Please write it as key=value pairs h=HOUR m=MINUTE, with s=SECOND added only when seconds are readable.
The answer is h=1 m=53
